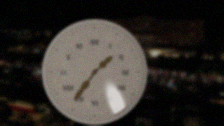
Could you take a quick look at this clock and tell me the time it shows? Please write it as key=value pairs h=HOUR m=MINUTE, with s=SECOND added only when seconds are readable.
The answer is h=1 m=36
